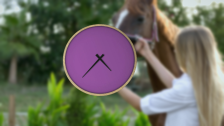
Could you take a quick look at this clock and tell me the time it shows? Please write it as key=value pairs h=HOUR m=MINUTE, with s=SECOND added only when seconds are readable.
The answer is h=4 m=37
